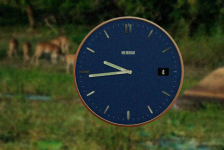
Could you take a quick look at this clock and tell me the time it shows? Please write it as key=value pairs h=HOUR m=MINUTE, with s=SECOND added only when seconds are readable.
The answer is h=9 m=44
